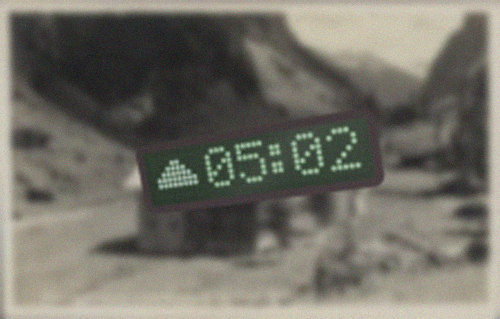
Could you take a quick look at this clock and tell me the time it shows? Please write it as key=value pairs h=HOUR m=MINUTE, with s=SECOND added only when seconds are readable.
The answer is h=5 m=2
